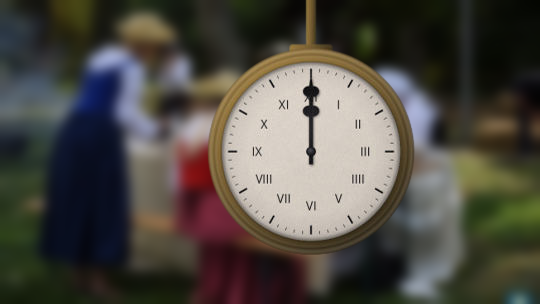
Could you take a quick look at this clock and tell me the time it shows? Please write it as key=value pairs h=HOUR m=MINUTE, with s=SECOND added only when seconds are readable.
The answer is h=12 m=0
